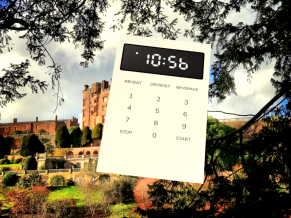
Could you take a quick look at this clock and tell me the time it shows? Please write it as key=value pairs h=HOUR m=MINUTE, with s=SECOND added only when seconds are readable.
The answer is h=10 m=56
